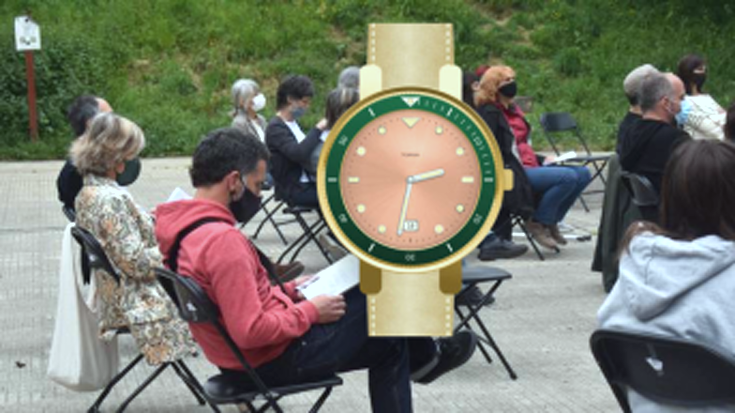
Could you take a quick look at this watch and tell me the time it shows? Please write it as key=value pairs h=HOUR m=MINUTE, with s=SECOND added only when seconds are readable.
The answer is h=2 m=32
